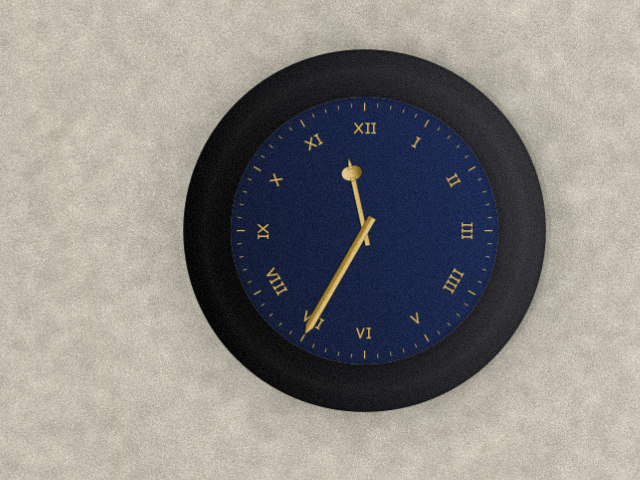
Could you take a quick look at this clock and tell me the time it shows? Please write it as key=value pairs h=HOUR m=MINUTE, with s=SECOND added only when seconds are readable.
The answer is h=11 m=35
